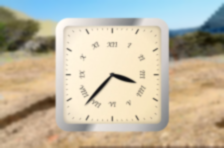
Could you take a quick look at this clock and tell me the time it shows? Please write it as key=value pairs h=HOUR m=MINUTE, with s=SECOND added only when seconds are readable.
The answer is h=3 m=37
